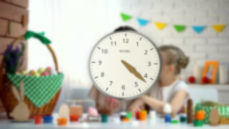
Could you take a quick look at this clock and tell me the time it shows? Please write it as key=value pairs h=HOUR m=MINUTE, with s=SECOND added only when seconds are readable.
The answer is h=4 m=22
